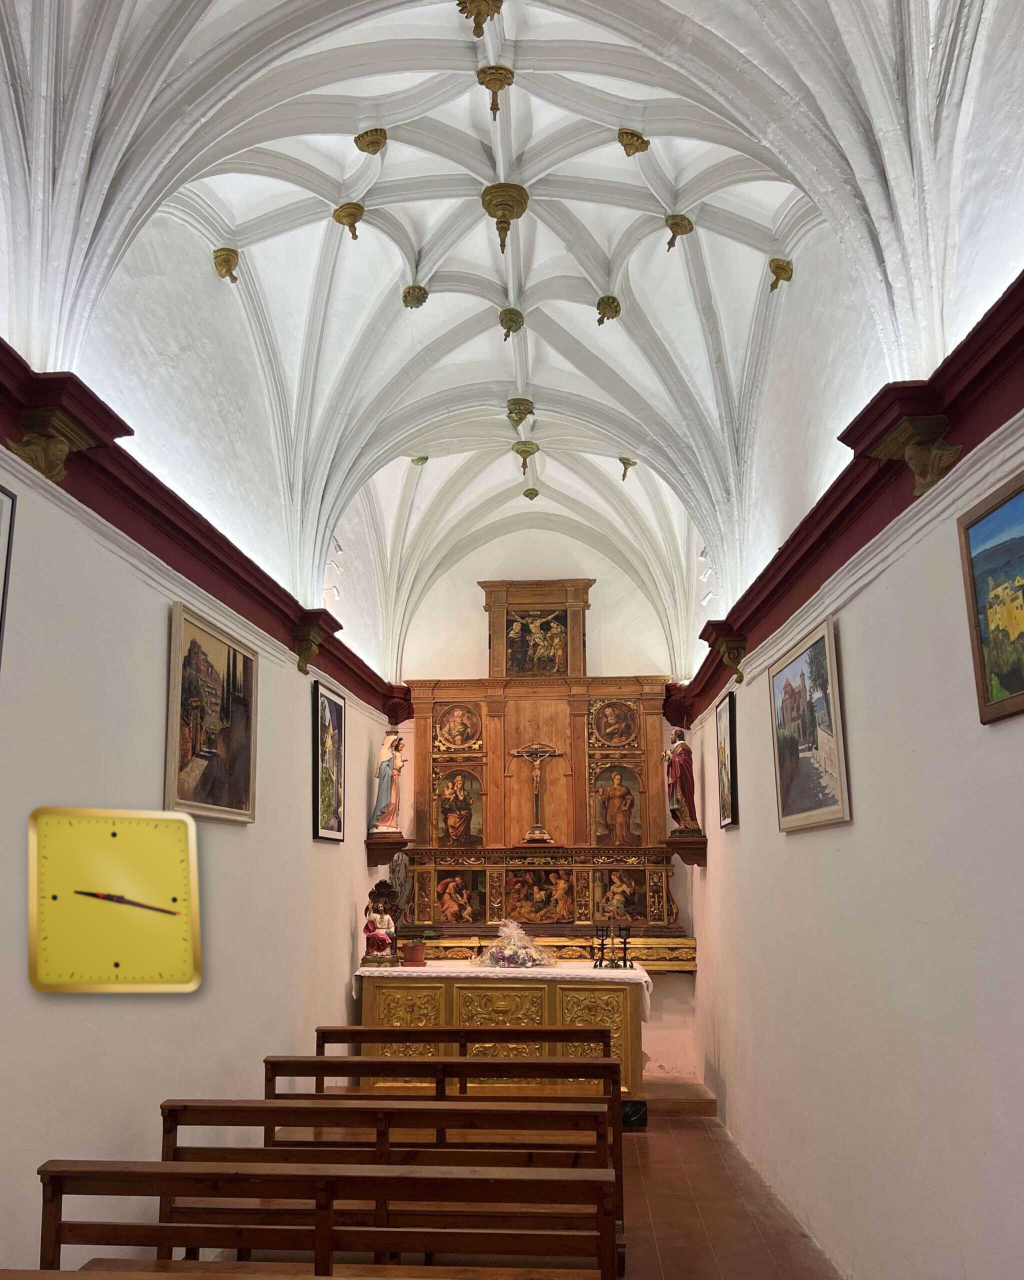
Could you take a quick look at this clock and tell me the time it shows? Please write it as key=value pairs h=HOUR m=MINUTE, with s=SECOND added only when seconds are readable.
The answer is h=9 m=17 s=17
